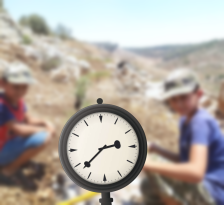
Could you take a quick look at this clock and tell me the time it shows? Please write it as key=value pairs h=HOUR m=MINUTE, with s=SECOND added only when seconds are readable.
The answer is h=2 m=38
